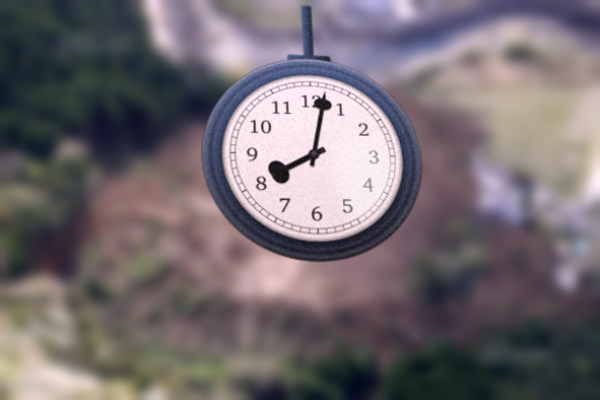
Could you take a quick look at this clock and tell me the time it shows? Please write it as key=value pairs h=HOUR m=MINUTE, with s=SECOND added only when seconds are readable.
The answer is h=8 m=2
